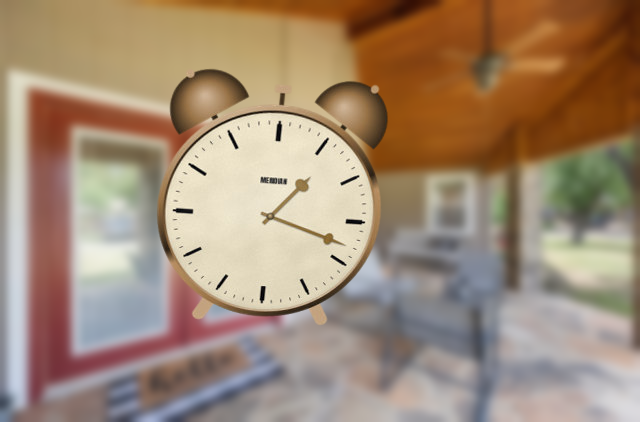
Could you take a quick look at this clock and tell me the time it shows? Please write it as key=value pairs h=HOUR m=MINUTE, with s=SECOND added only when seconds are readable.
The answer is h=1 m=18
